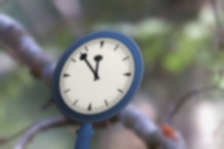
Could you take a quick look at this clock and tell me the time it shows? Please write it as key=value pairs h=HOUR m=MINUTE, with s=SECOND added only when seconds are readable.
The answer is h=11 m=53
